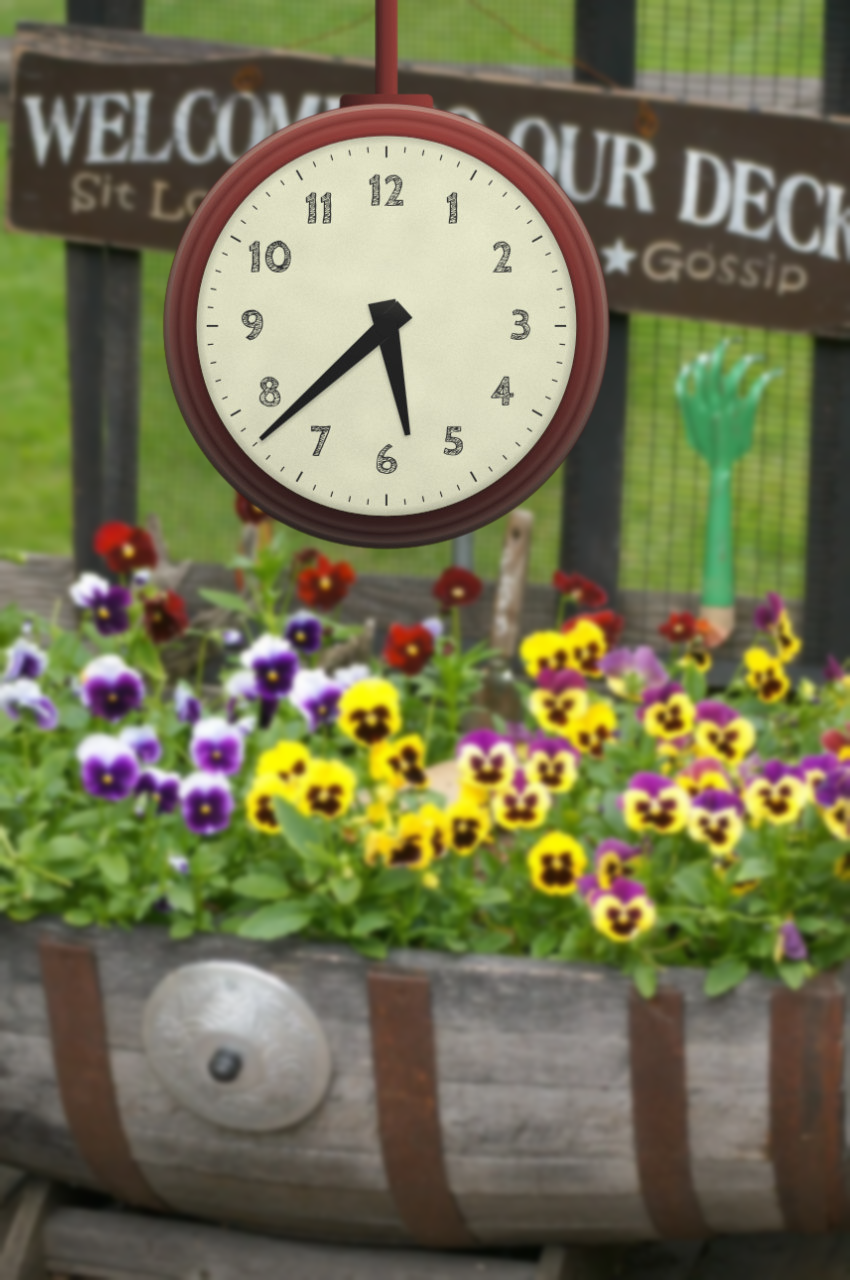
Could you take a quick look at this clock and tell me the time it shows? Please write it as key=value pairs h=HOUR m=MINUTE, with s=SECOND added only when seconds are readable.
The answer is h=5 m=38
